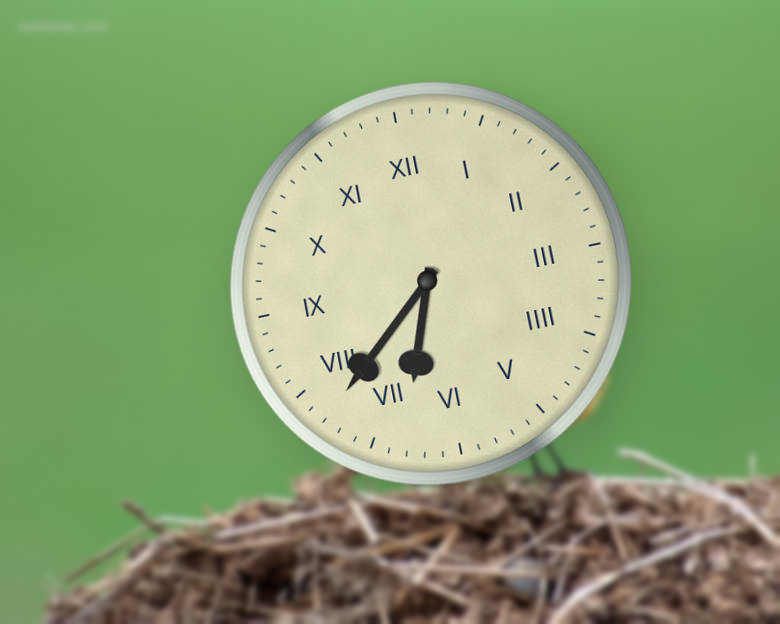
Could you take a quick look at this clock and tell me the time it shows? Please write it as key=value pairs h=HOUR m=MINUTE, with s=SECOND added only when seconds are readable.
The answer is h=6 m=38
